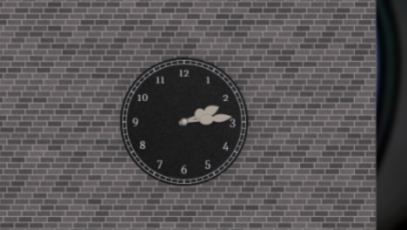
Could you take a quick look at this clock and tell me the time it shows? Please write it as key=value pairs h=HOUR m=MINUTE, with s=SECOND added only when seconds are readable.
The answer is h=2 m=14
